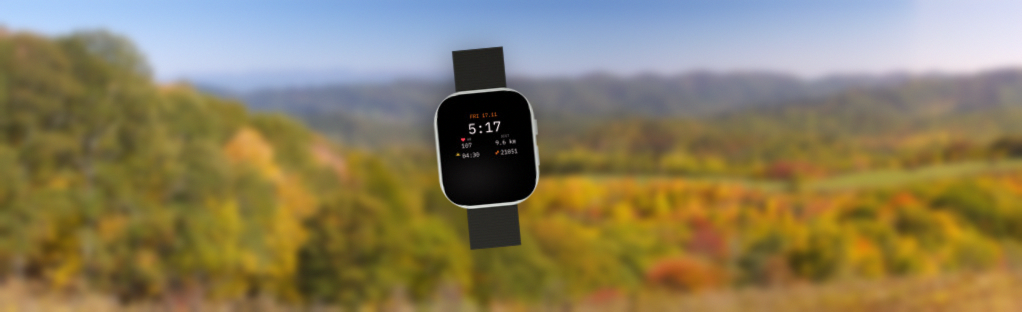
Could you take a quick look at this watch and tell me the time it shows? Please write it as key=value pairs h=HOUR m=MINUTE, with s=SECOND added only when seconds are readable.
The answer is h=5 m=17
